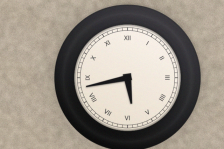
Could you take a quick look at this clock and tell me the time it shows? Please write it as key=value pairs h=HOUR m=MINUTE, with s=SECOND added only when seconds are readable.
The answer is h=5 m=43
